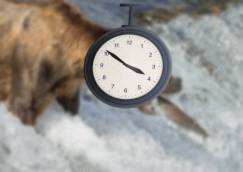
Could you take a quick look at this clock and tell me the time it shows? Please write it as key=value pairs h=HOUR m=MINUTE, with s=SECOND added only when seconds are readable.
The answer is h=3 m=51
